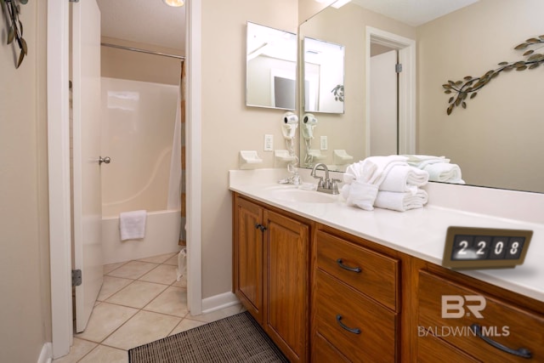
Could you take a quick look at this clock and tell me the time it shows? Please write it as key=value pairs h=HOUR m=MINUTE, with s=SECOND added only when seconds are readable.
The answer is h=22 m=8
